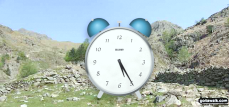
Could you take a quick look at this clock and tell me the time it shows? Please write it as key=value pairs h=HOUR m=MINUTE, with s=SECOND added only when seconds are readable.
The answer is h=5 m=25
